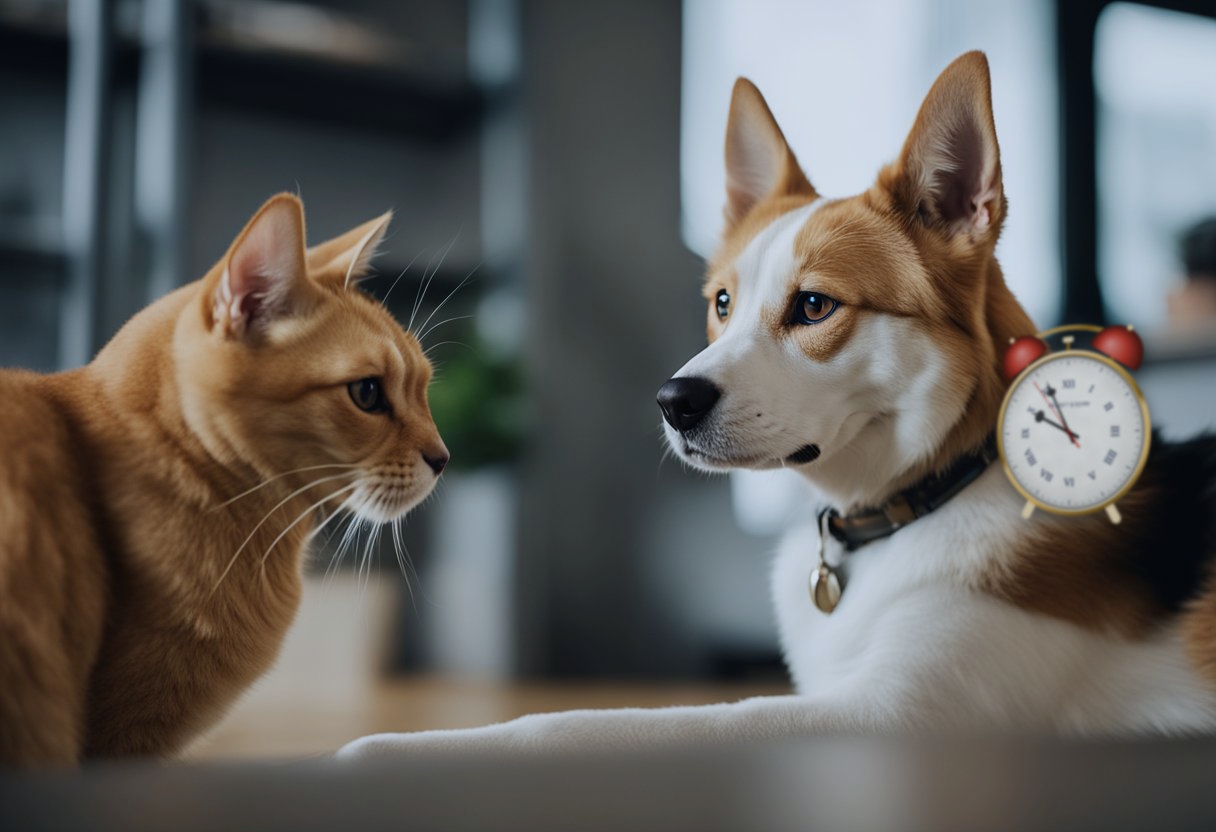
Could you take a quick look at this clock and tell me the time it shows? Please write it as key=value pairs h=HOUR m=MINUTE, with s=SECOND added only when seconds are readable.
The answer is h=9 m=55 s=54
